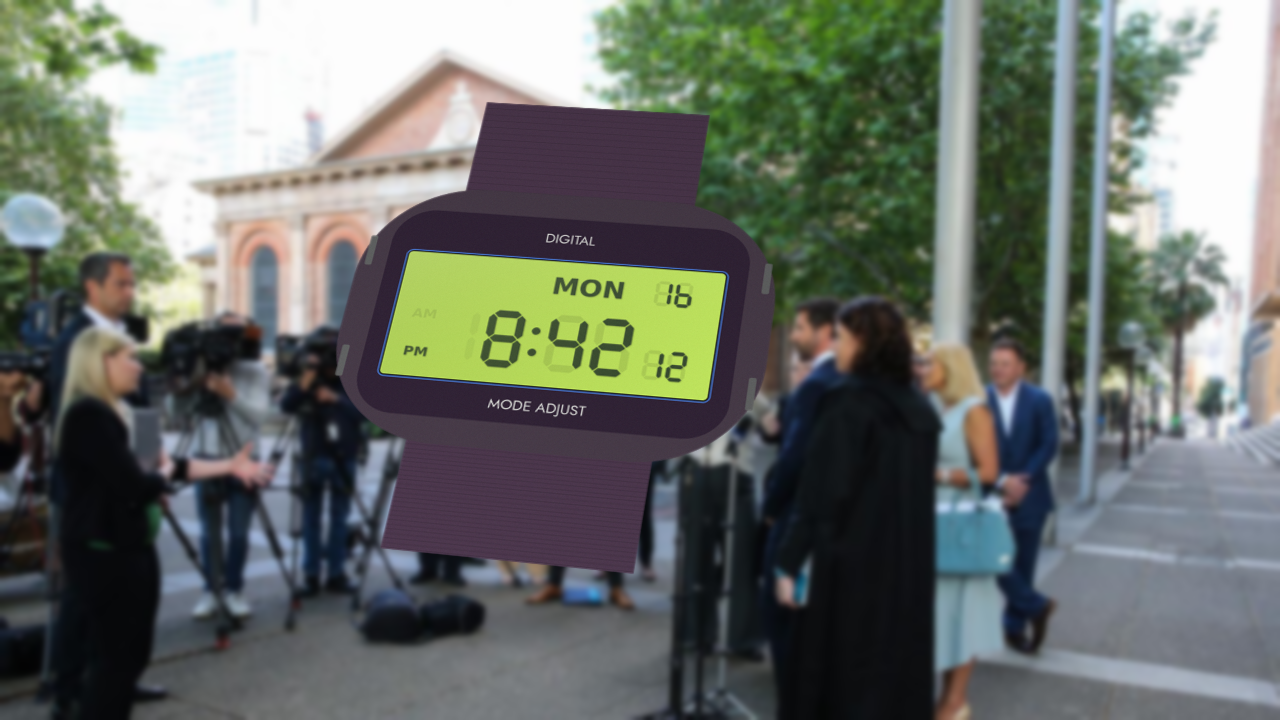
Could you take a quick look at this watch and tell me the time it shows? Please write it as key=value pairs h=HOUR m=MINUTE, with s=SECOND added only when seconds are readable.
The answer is h=8 m=42 s=12
